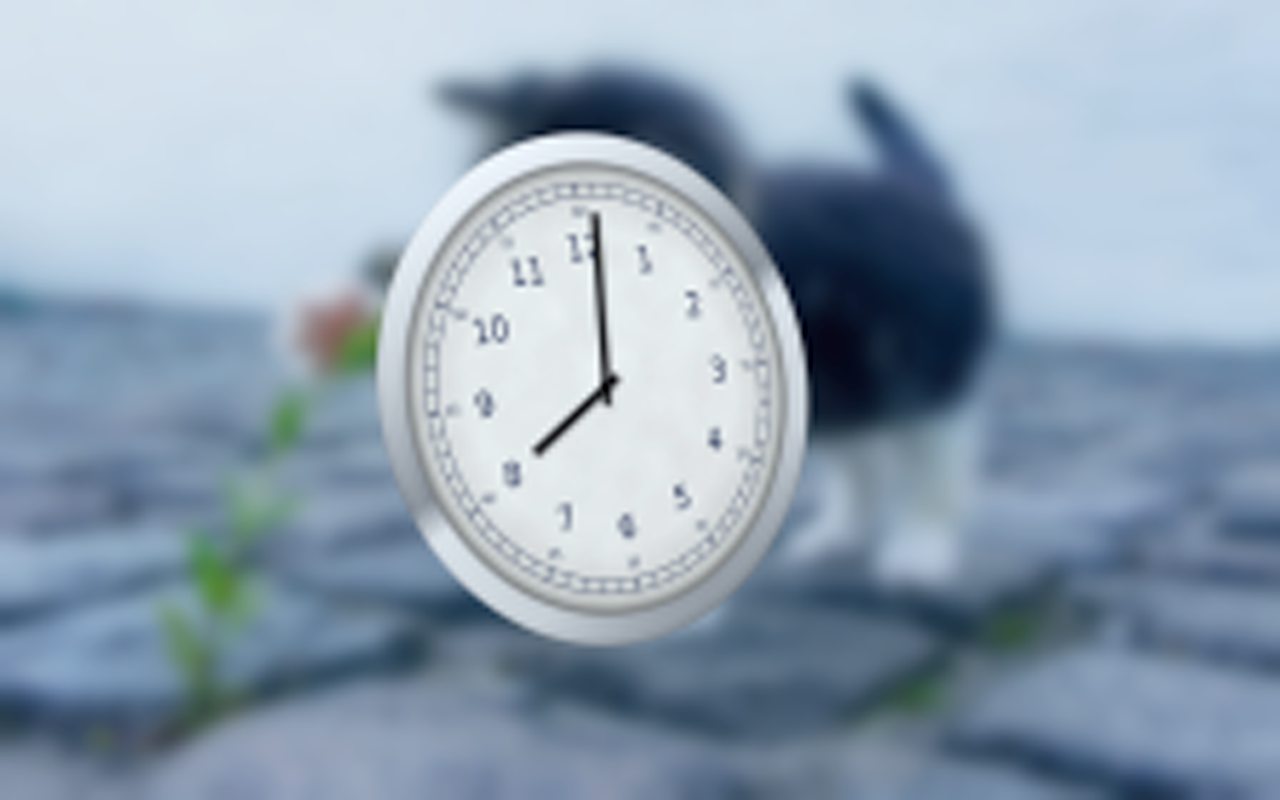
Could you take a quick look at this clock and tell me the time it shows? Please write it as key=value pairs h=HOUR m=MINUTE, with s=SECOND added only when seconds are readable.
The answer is h=8 m=1
